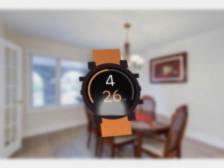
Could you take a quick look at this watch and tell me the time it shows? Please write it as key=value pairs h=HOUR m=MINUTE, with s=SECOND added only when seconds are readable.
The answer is h=4 m=26
